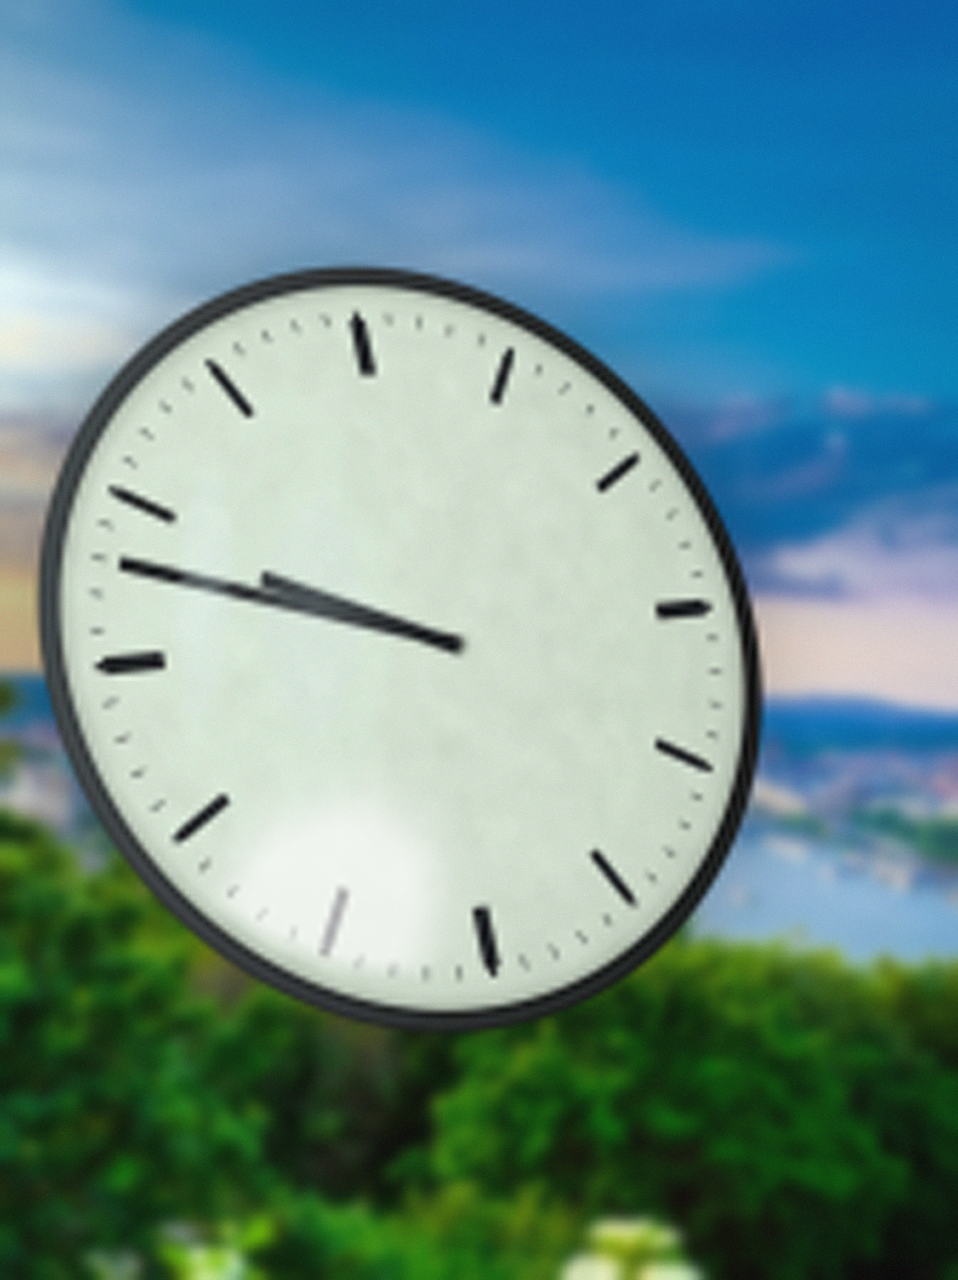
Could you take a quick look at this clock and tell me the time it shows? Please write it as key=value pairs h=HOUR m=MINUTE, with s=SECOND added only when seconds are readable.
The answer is h=9 m=48
